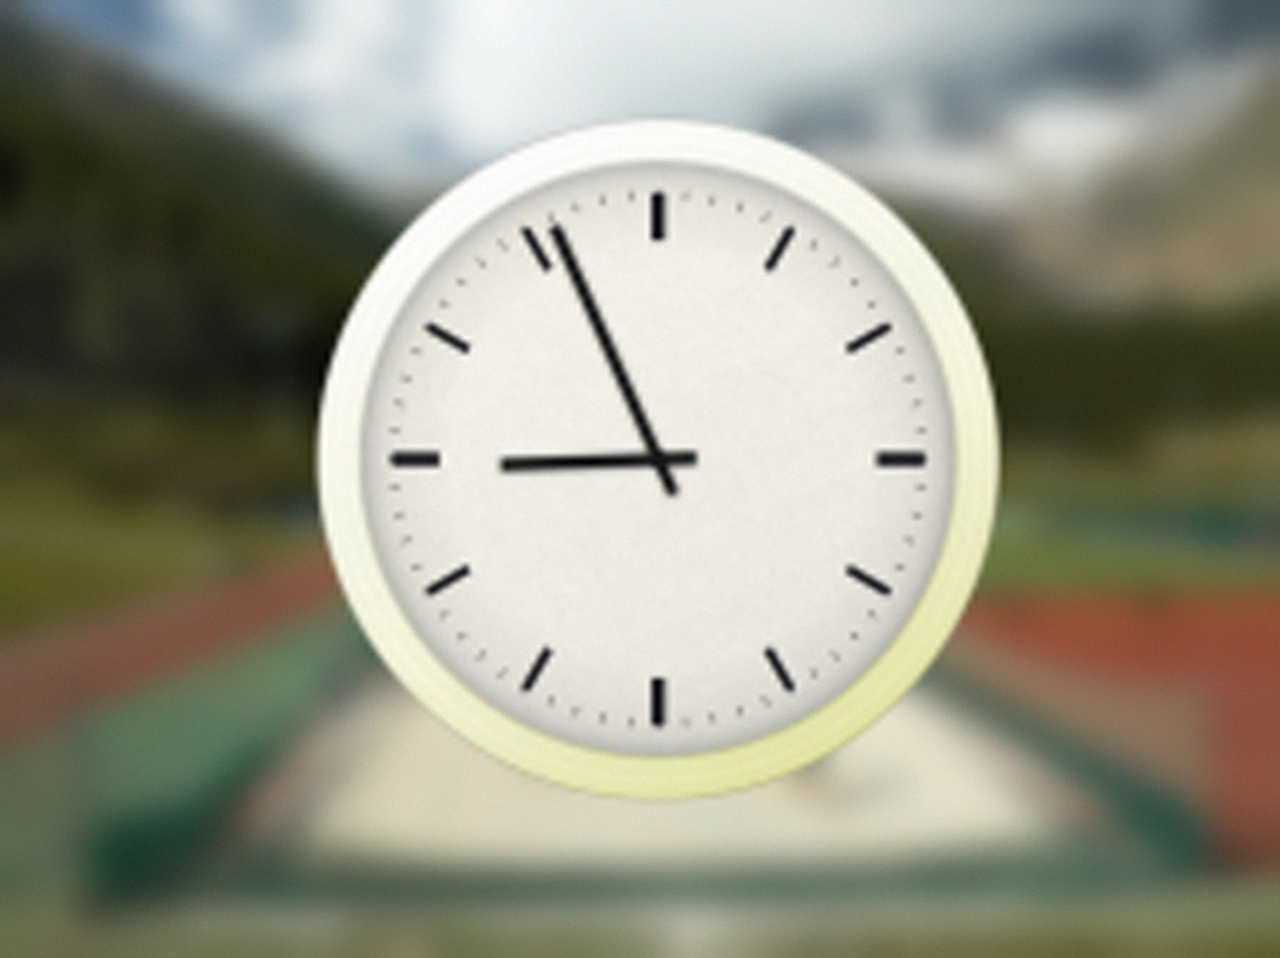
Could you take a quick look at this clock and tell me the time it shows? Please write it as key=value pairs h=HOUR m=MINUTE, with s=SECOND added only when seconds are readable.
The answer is h=8 m=56
